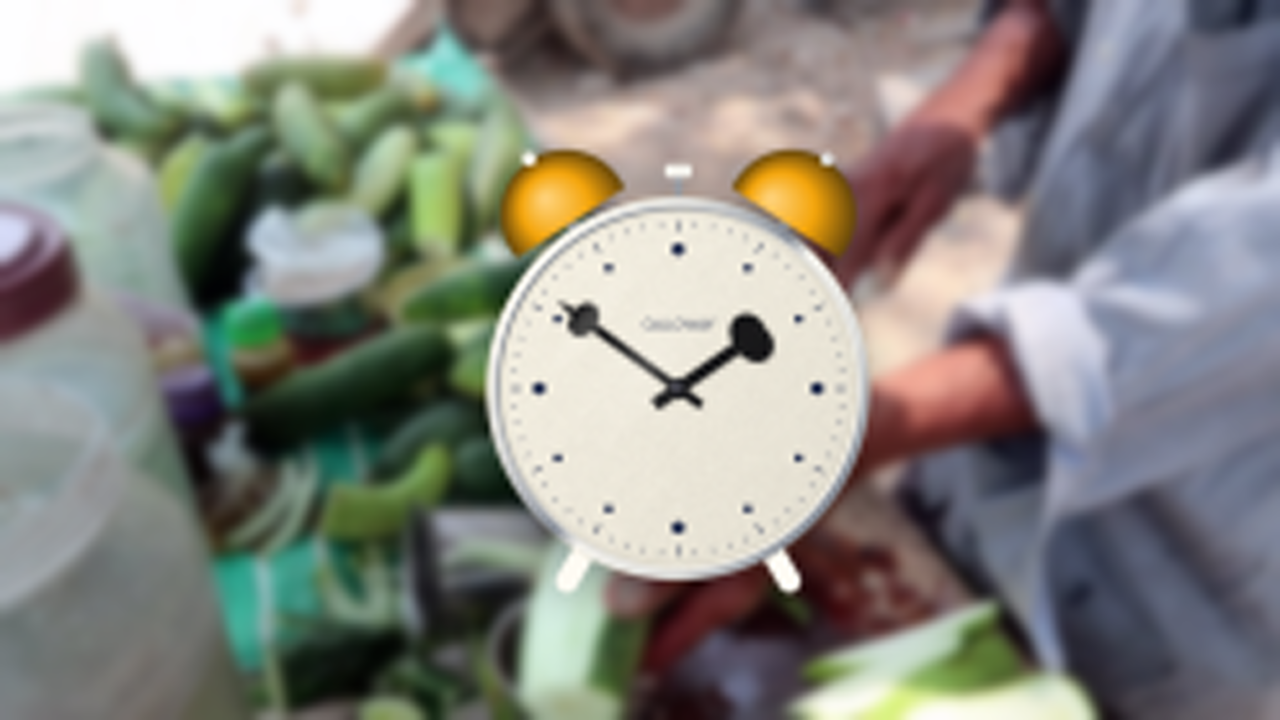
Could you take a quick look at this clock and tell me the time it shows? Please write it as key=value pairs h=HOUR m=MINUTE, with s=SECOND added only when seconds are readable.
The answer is h=1 m=51
